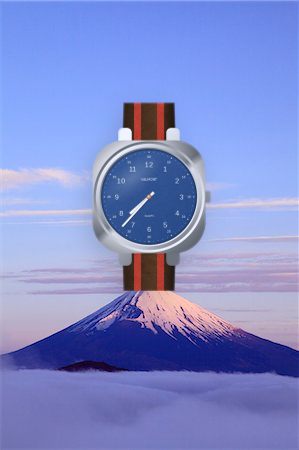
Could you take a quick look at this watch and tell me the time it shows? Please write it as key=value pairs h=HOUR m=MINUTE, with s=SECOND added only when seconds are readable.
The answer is h=7 m=37
